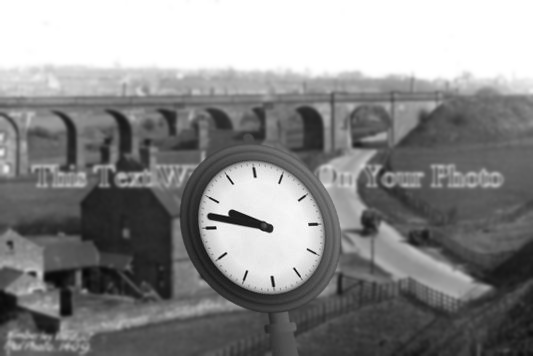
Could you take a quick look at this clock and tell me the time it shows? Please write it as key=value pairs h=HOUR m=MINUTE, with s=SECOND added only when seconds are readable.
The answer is h=9 m=47
